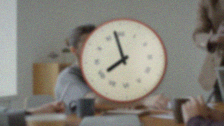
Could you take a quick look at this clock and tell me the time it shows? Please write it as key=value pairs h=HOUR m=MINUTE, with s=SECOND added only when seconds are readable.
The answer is h=7 m=58
